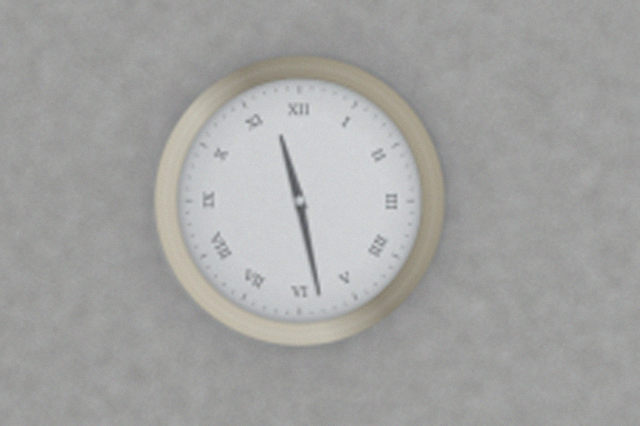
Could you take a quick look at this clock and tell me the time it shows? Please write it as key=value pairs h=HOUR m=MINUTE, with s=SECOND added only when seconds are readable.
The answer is h=11 m=28
